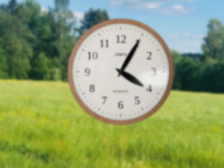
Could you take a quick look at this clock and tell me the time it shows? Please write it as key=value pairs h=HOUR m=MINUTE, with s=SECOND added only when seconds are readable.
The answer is h=4 m=5
